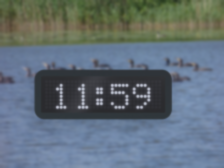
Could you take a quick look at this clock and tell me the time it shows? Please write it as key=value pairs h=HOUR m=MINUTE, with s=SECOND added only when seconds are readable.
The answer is h=11 m=59
